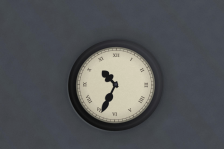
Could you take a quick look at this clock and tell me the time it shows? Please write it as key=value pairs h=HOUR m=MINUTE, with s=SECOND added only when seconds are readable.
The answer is h=10 m=34
